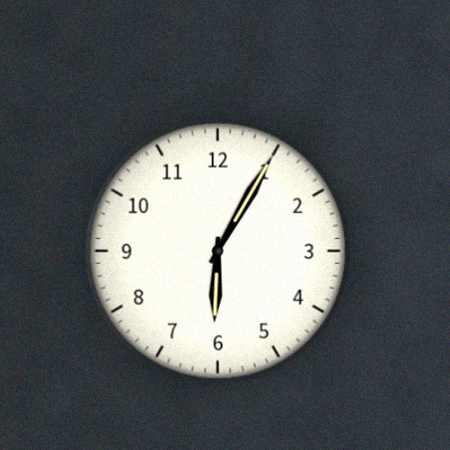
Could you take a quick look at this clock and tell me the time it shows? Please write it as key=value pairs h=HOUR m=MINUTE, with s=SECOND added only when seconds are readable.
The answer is h=6 m=5
